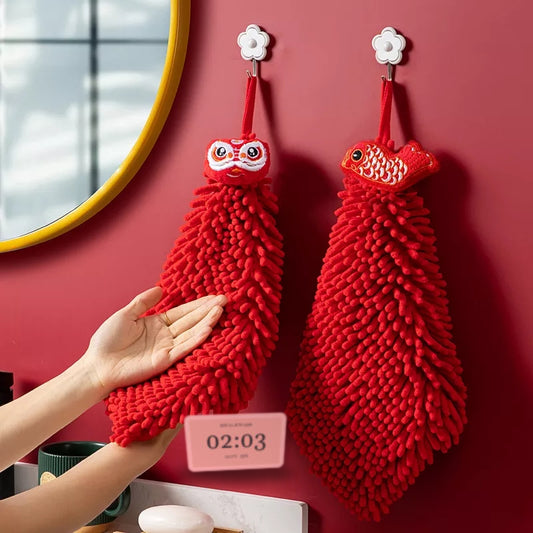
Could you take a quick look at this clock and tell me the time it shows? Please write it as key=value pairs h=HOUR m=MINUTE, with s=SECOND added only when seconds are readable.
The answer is h=2 m=3
